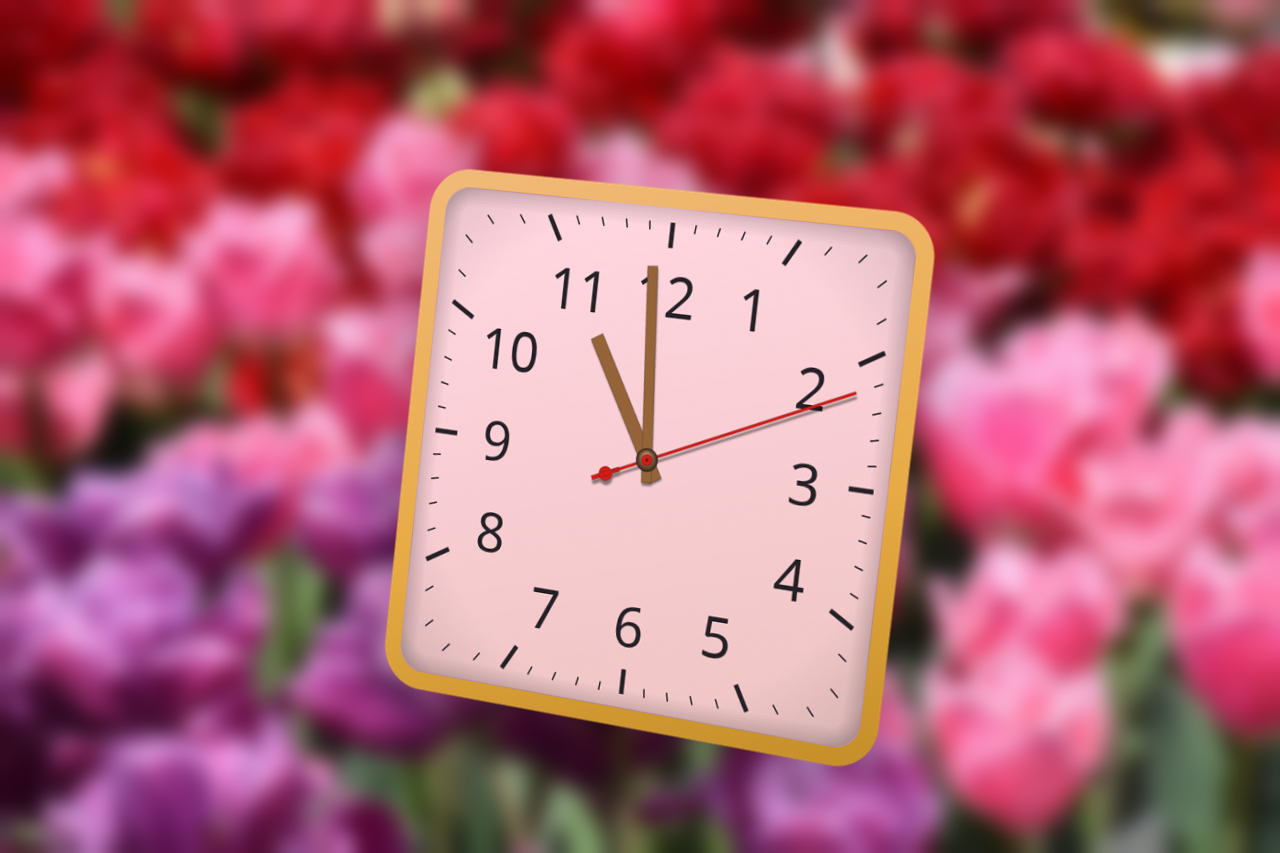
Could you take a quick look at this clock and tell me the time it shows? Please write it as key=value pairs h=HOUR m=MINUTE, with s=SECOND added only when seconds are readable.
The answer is h=10 m=59 s=11
